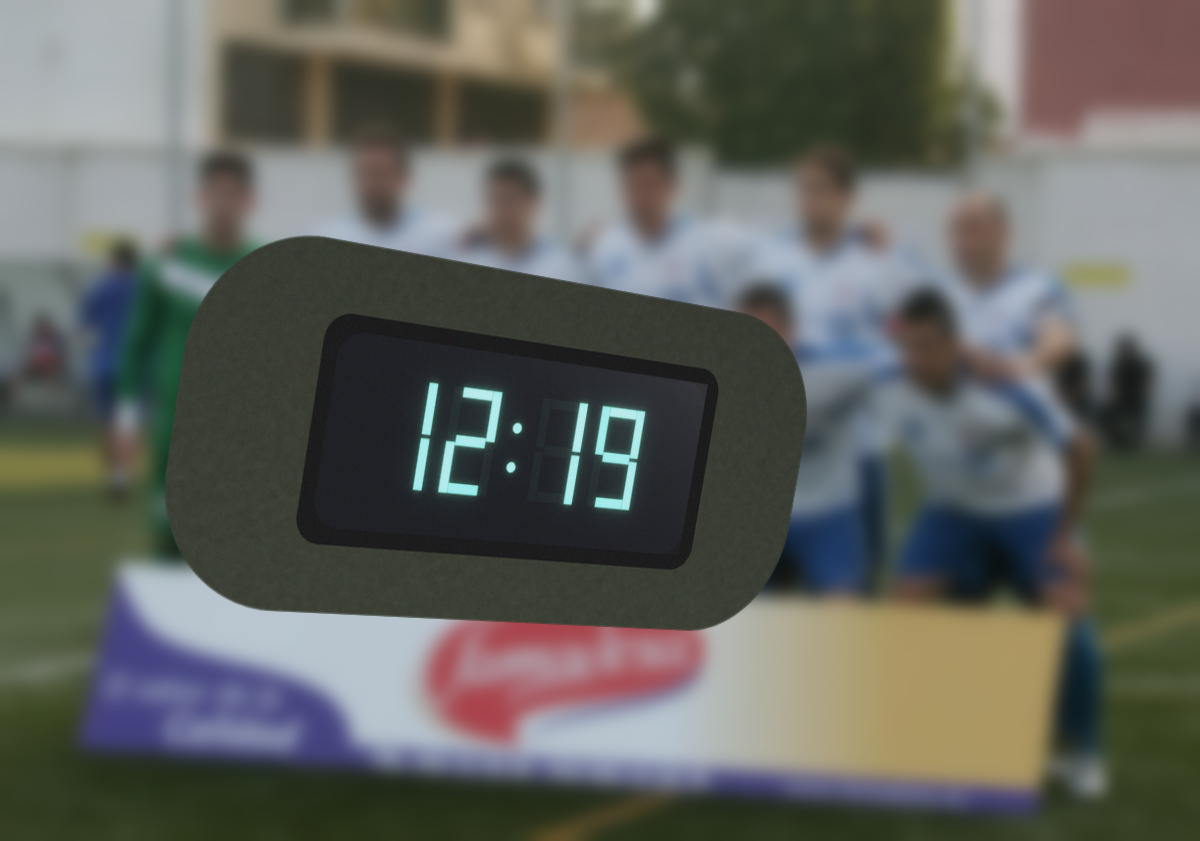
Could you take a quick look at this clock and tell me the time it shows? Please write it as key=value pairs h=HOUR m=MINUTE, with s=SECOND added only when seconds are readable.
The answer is h=12 m=19
